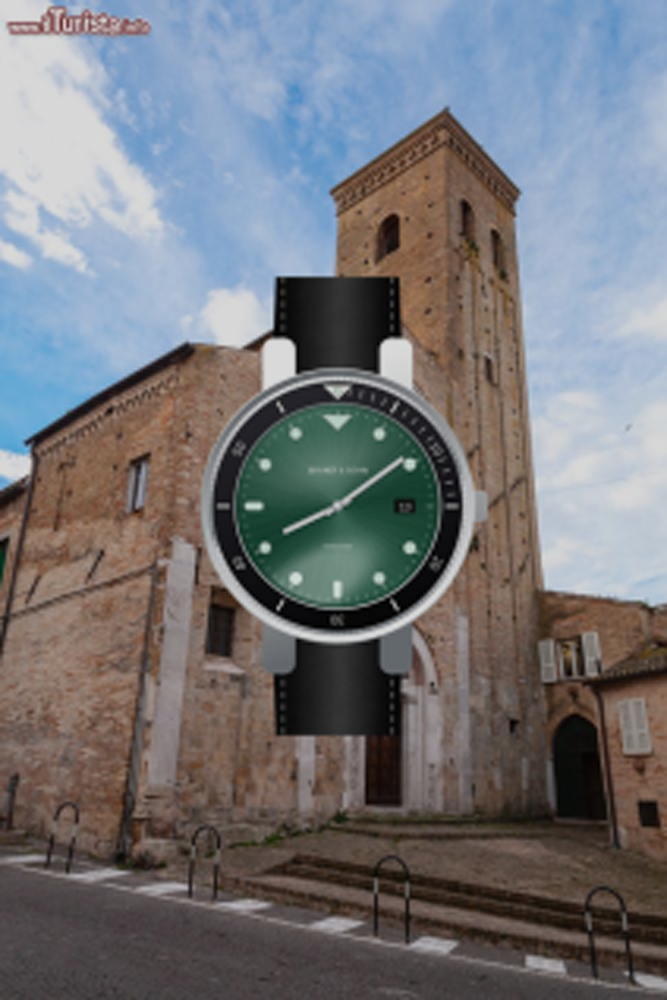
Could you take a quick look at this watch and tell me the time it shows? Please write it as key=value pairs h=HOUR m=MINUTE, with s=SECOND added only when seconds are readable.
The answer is h=8 m=9
